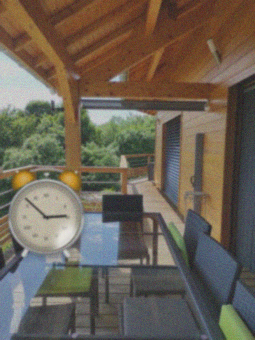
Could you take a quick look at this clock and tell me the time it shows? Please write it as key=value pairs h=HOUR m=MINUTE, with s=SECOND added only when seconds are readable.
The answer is h=2 m=52
